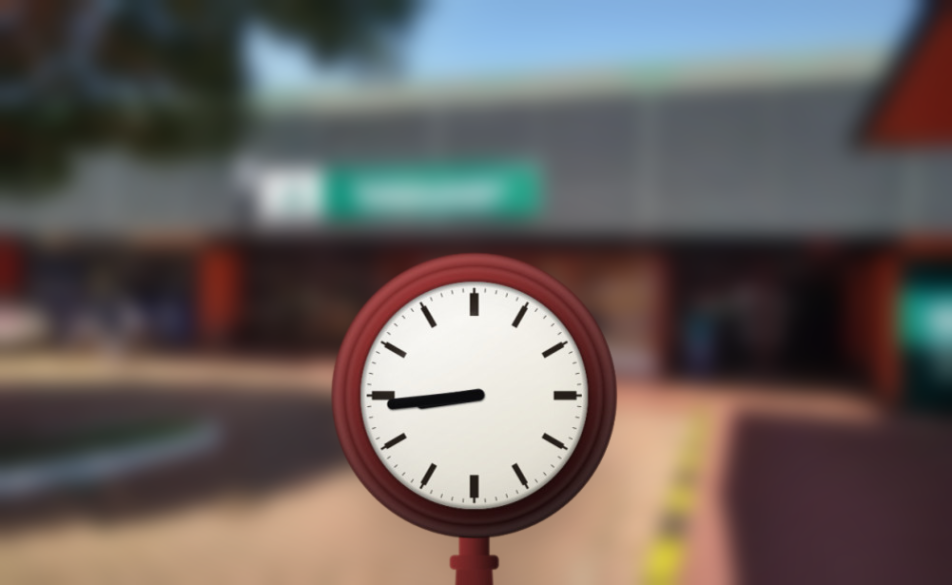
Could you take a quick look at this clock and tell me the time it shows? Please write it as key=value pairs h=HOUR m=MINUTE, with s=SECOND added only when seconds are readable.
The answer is h=8 m=44
